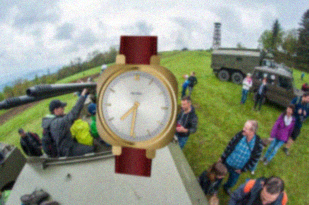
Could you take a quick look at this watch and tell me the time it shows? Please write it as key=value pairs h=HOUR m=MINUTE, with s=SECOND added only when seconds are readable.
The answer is h=7 m=31
